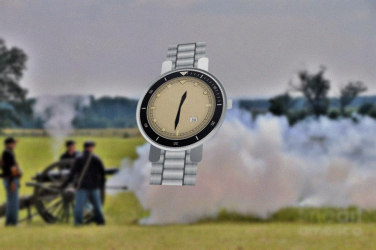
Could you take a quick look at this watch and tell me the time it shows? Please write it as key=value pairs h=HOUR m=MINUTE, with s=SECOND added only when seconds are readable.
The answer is h=12 m=31
